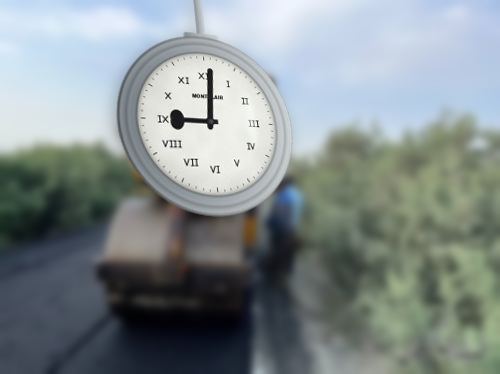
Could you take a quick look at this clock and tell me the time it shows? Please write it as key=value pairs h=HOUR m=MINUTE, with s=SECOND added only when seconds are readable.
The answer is h=9 m=1
